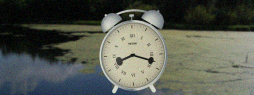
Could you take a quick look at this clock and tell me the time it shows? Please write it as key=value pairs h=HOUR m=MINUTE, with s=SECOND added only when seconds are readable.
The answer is h=8 m=18
